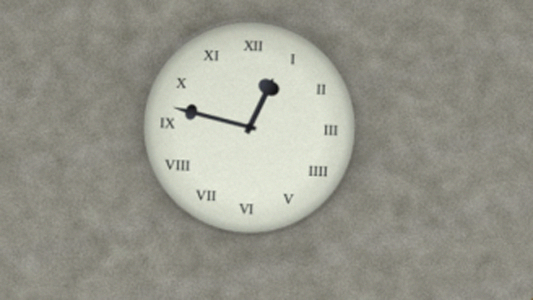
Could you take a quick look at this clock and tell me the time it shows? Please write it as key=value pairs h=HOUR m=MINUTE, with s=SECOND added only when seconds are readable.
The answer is h=12 m=47
